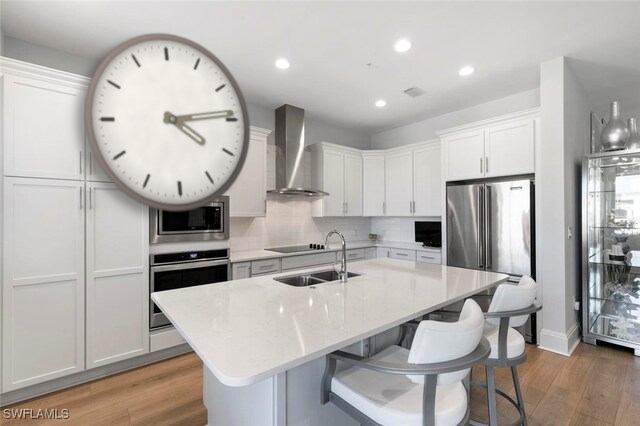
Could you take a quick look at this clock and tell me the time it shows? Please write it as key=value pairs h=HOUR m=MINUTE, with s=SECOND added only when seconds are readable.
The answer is h=4 m=14
